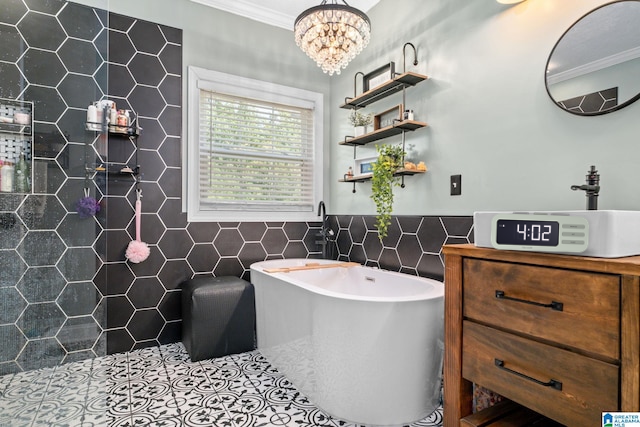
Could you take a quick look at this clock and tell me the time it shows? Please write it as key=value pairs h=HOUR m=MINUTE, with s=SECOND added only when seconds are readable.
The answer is h=4 m=2
